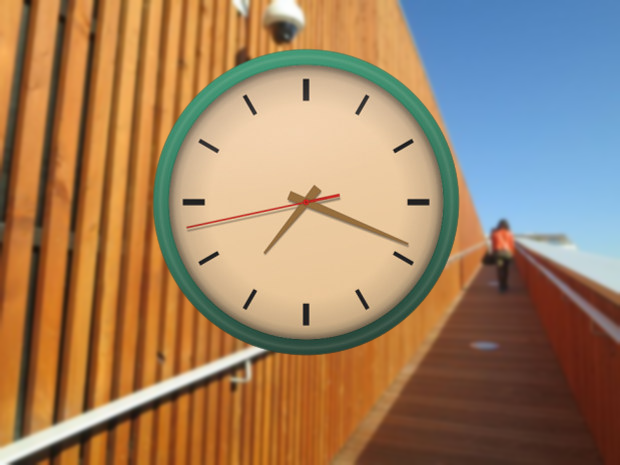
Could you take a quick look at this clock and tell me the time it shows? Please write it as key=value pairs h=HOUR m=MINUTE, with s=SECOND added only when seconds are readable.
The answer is h=7 m=18 s=43
